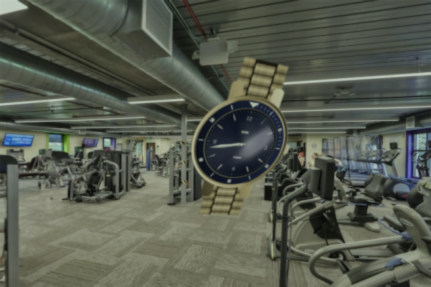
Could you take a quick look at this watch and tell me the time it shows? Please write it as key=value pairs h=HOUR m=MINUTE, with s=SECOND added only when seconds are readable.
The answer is h=8 m=43
